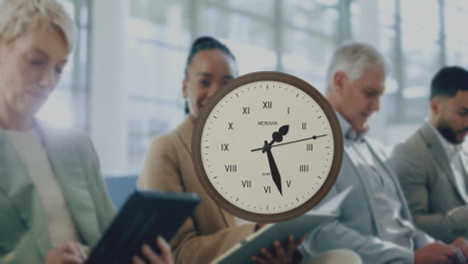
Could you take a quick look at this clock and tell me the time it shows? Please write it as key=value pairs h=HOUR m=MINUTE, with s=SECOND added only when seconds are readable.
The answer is h=1 m=27 s=13
